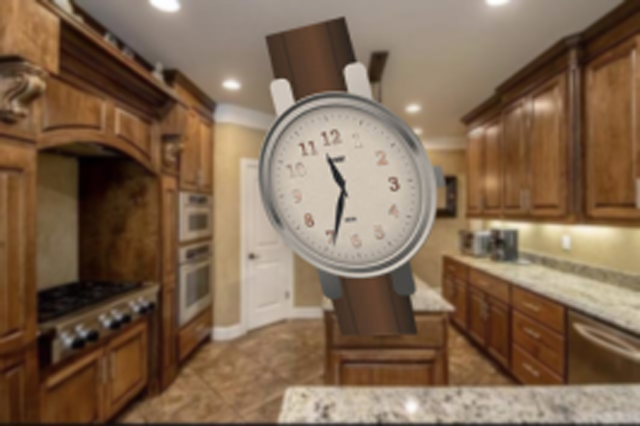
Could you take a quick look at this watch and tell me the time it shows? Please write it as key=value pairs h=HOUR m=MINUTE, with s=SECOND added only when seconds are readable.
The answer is h=11 m=34
